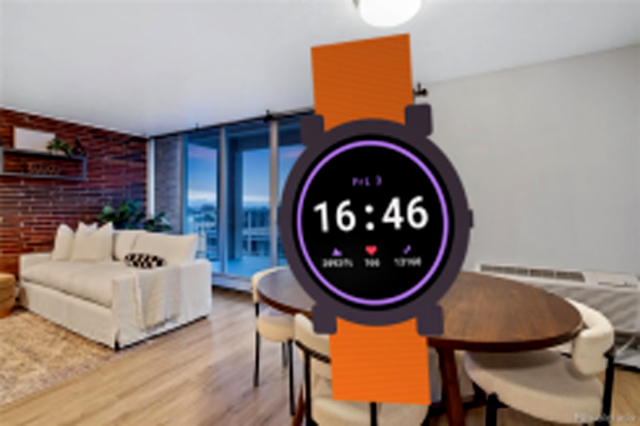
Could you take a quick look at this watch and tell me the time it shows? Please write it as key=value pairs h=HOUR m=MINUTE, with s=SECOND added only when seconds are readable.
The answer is h=16 m=46
